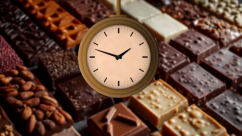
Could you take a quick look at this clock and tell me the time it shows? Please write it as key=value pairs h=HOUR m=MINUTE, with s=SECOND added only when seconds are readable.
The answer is h=1 m=48
